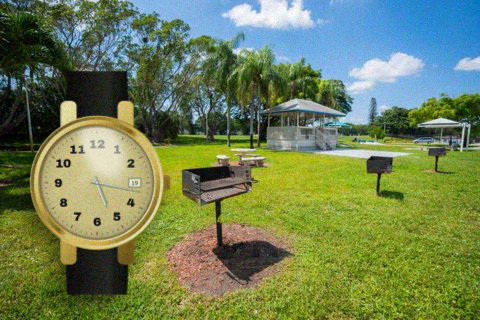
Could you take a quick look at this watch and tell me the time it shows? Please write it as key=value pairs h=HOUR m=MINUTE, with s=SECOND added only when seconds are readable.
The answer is h=5 m=17
